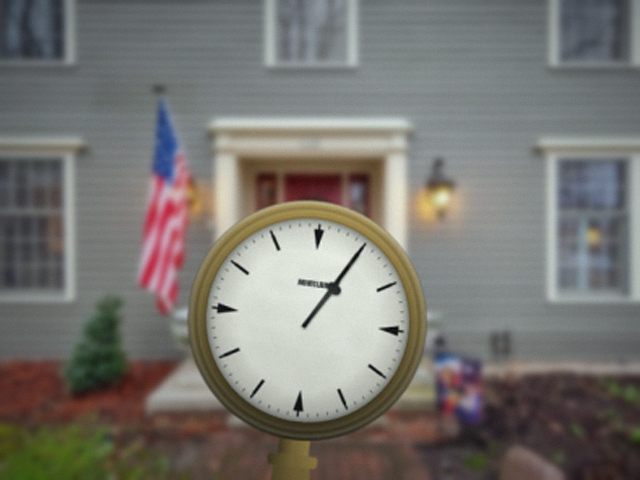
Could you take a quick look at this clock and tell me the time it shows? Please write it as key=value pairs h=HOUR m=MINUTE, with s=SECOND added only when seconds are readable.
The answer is h=1 m=5
